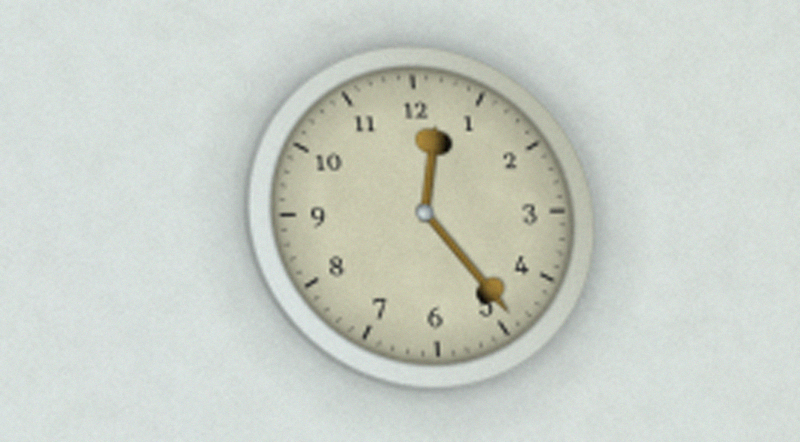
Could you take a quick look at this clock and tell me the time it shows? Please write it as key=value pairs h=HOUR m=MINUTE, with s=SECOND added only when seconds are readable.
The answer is h=12 m=24
